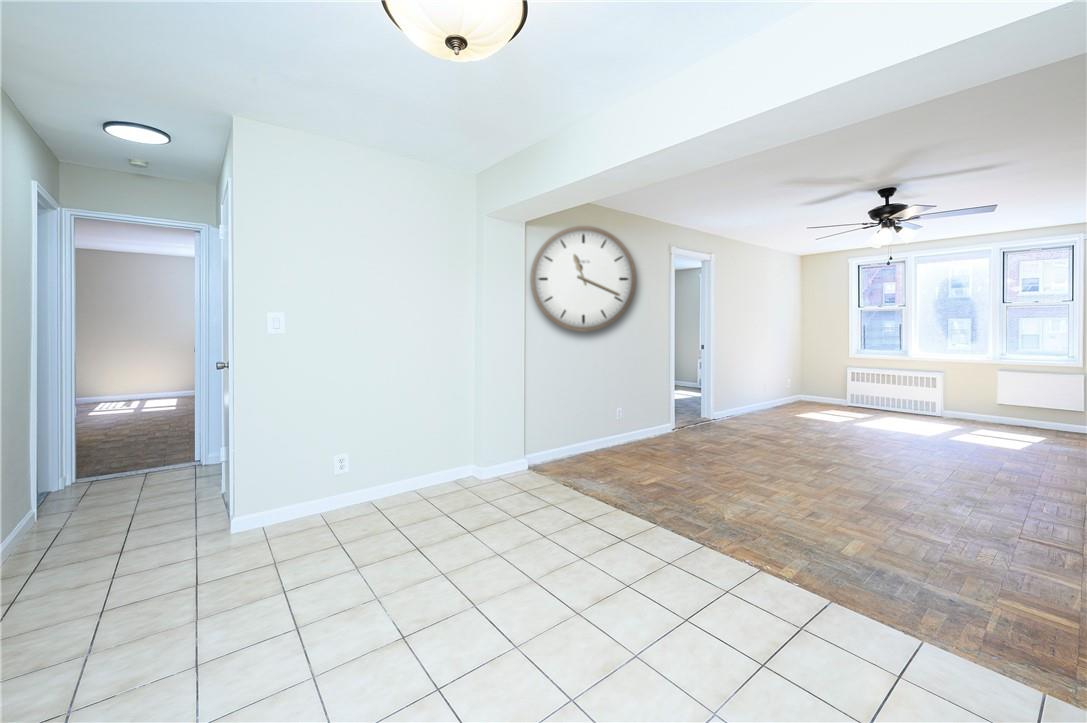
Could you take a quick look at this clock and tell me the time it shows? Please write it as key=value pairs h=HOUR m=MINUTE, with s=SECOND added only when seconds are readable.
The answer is h=11 m=19
